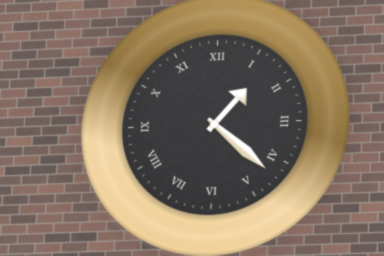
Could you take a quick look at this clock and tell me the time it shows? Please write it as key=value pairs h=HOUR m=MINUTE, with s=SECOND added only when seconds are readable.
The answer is h=1 m=22
